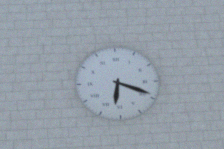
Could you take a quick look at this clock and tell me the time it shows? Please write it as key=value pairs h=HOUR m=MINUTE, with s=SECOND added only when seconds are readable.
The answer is h=6 m=19
